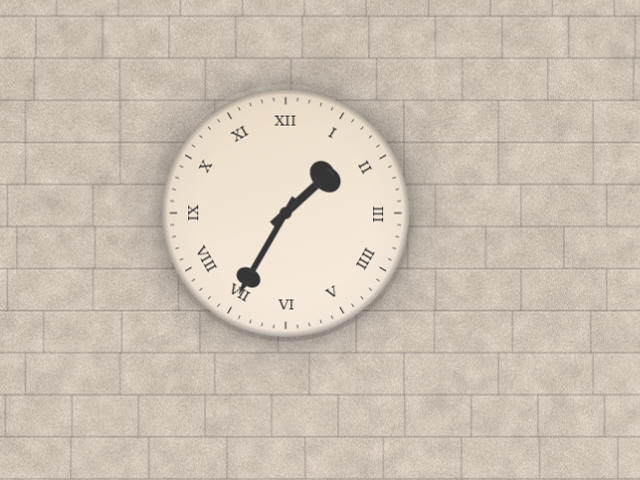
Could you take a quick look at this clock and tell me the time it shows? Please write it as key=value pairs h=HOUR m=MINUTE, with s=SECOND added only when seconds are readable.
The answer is h=1 m=35
